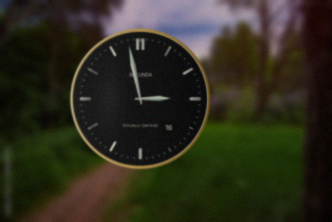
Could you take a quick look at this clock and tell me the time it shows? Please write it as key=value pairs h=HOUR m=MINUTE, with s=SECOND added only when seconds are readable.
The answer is h=2 m=58
